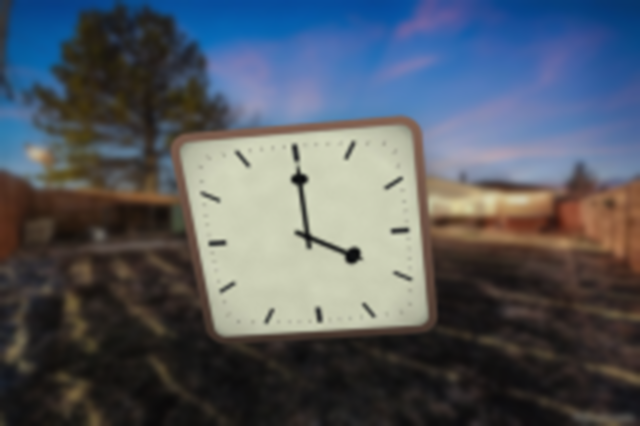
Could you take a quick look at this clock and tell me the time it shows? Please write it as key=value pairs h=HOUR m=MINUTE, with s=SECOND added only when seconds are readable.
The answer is h=4 m=0
